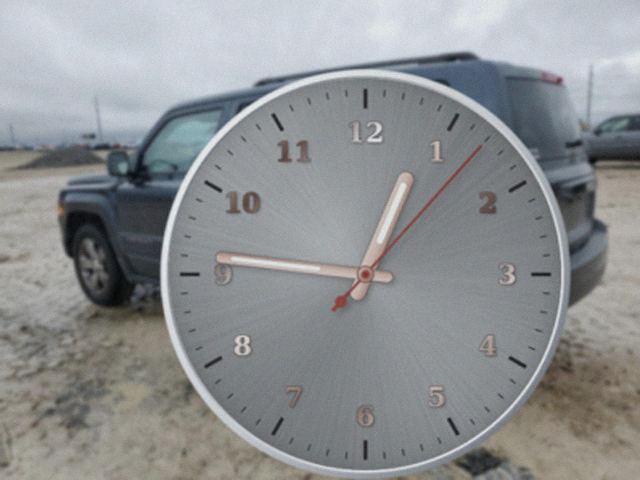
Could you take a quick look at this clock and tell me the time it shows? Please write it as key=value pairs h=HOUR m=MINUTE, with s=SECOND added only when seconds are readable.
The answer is h=12 m=46 s=7
